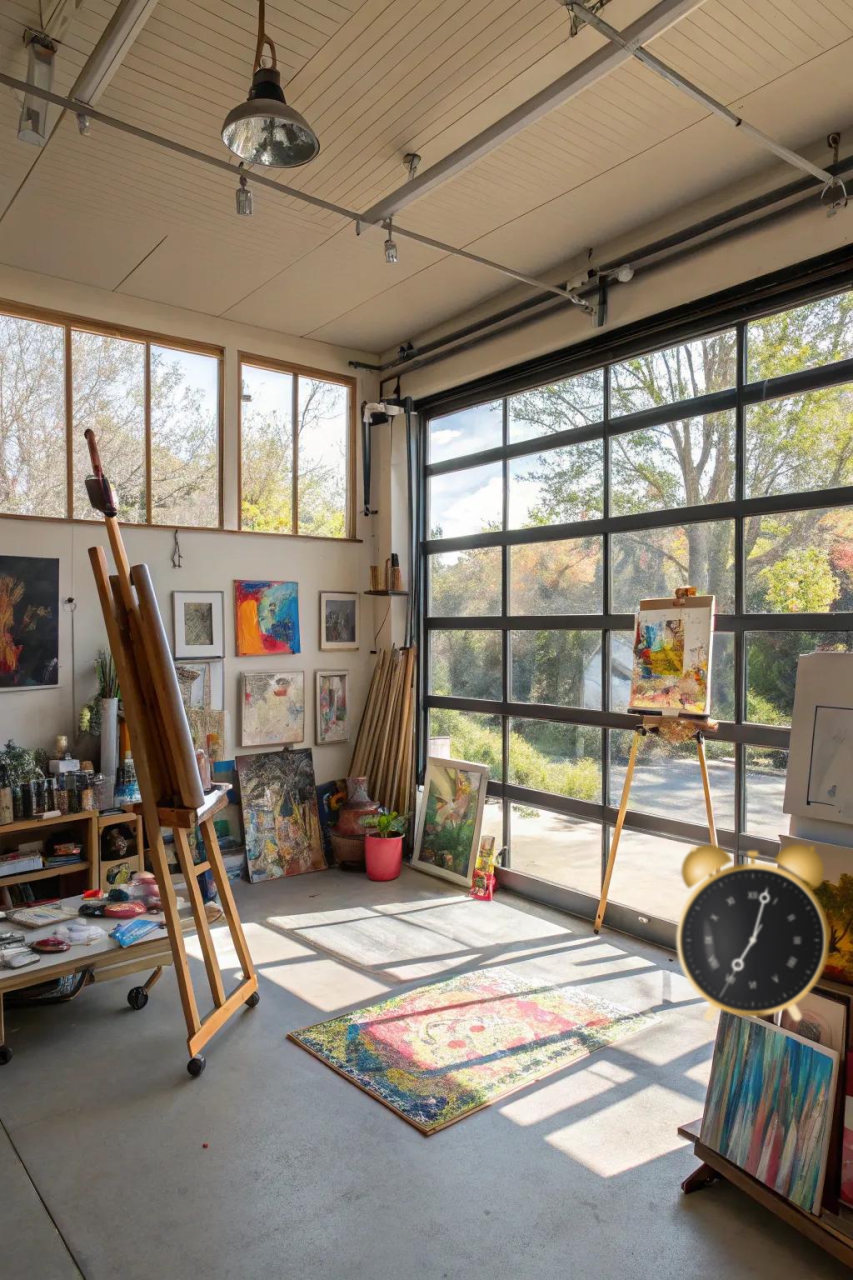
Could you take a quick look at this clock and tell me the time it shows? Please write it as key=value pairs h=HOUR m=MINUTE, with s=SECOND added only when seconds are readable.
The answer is h=7 m=2 s=35
